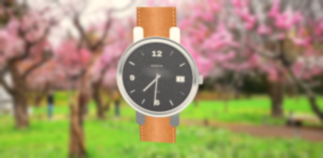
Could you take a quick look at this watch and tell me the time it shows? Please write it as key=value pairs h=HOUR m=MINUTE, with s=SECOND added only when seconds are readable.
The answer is h=7 m=31
